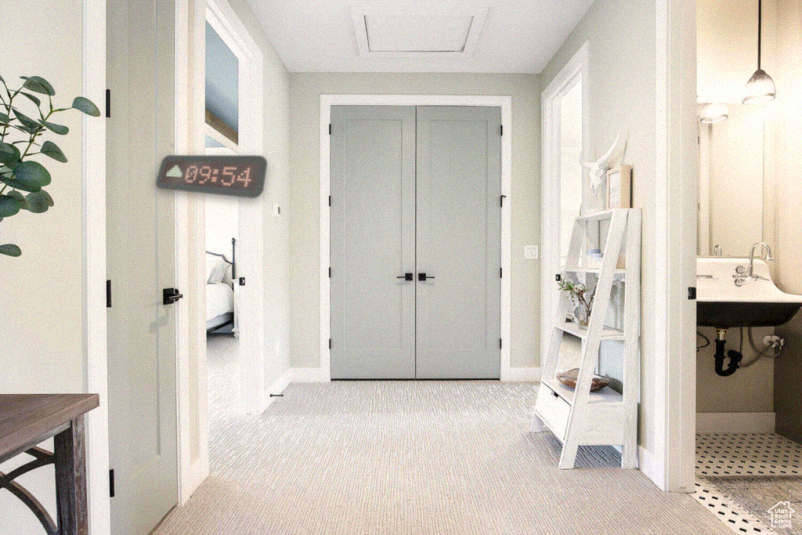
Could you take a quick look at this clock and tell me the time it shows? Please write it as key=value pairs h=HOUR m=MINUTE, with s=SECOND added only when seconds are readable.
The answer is h=9 m=54
